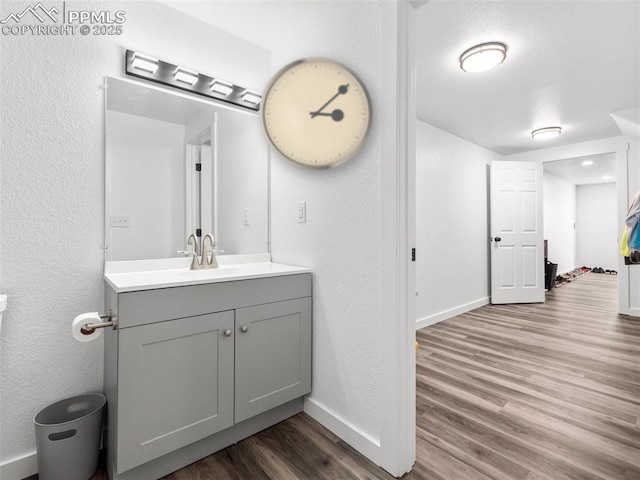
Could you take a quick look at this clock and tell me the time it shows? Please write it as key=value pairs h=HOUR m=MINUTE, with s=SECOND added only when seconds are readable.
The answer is h=3 m=8
